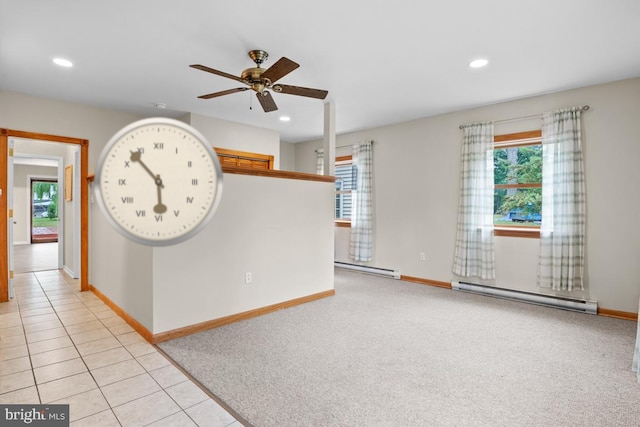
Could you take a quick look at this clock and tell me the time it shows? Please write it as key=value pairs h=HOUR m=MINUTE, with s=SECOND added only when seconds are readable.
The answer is h=5 m=53
